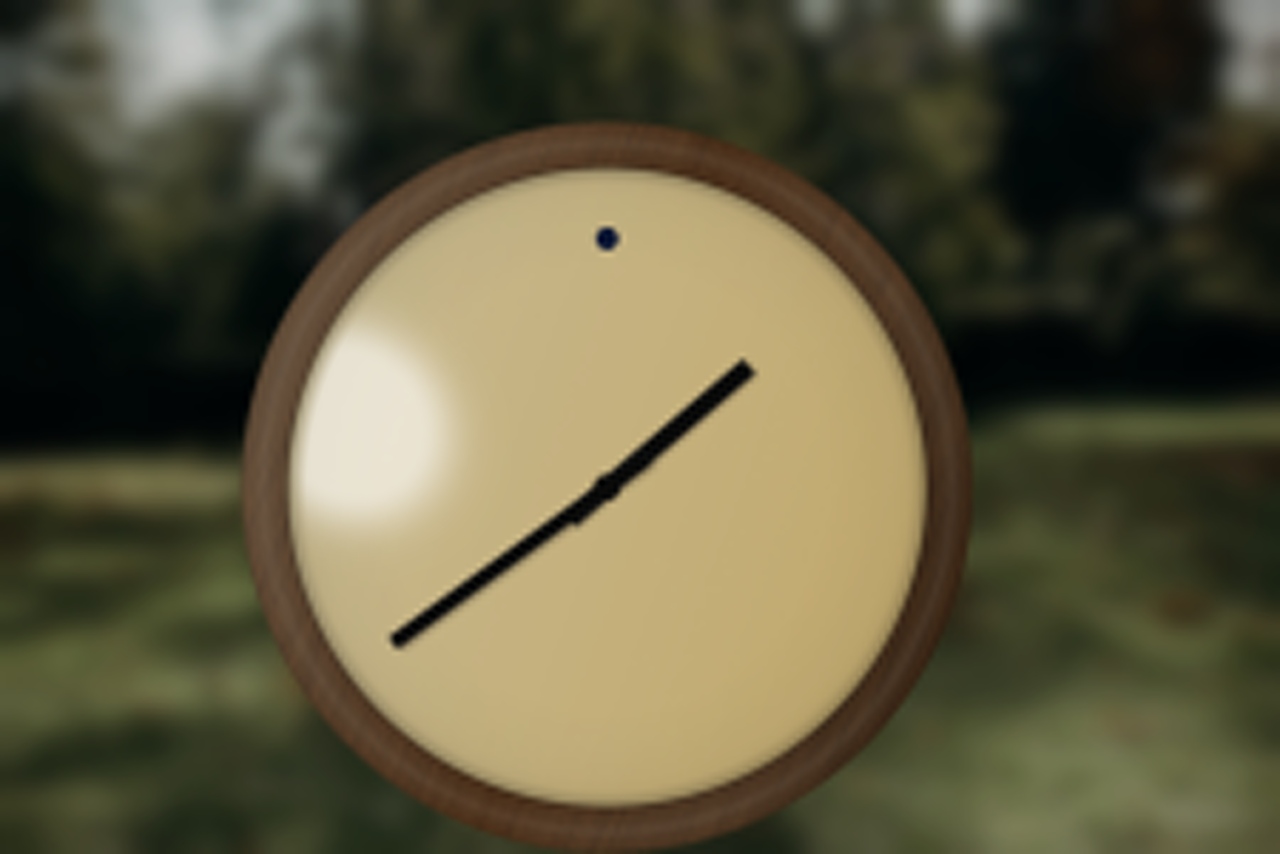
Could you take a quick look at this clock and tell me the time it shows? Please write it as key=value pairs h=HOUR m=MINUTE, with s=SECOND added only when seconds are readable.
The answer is h=1 m=39
